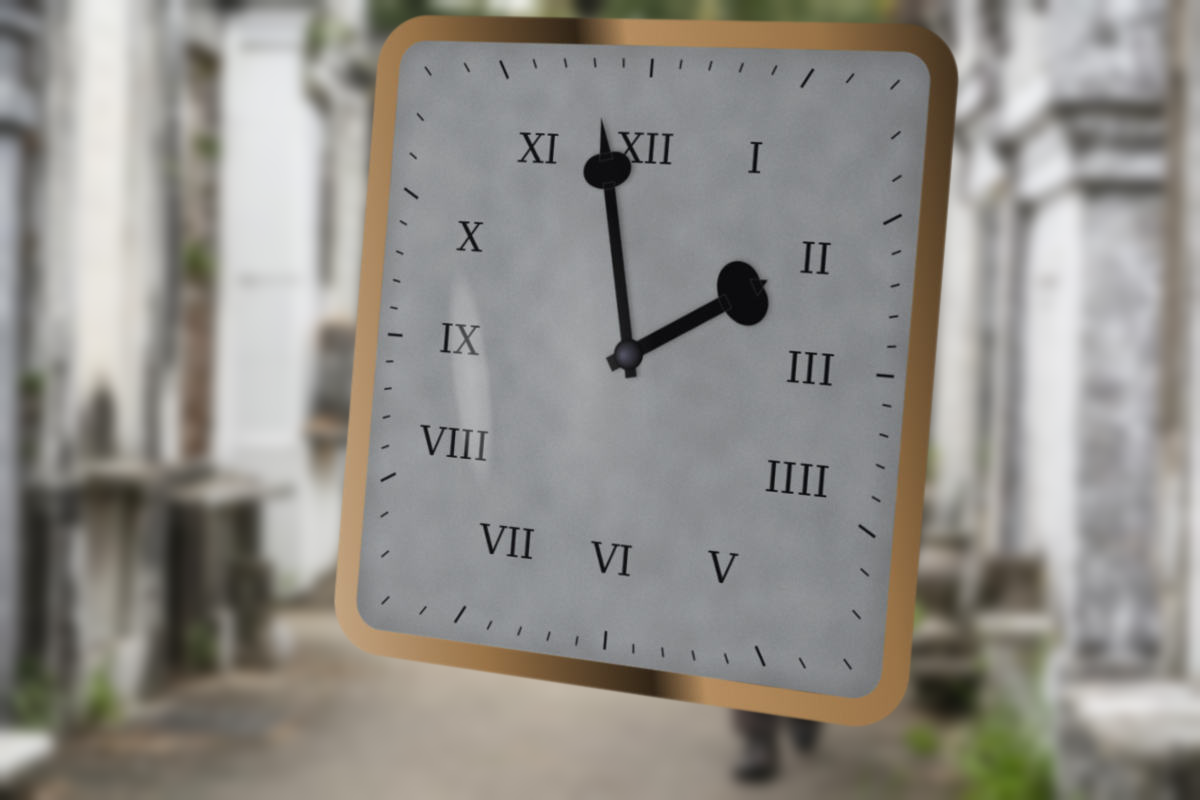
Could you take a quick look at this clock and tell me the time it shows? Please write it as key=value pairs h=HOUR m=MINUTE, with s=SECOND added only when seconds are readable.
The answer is h=1 m=58
